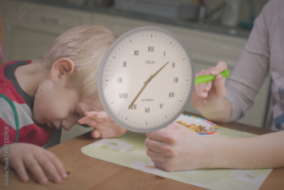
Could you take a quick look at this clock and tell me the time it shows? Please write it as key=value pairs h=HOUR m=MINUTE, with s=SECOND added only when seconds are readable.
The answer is h=1 m=36
